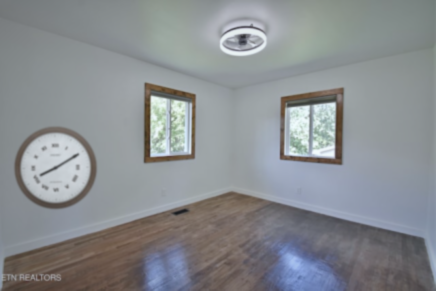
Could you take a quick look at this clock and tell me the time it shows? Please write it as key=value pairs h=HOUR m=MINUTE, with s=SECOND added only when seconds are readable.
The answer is h=8 m=10
